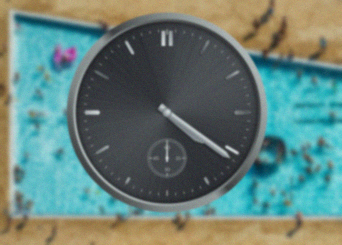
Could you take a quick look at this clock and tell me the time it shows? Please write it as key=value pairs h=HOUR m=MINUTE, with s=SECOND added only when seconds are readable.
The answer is h=4 m=21
